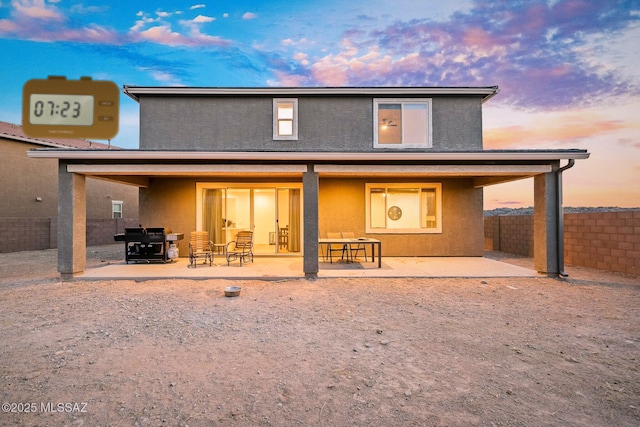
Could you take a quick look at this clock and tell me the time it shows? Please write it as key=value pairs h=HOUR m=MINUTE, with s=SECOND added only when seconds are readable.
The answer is h=7 m=23
